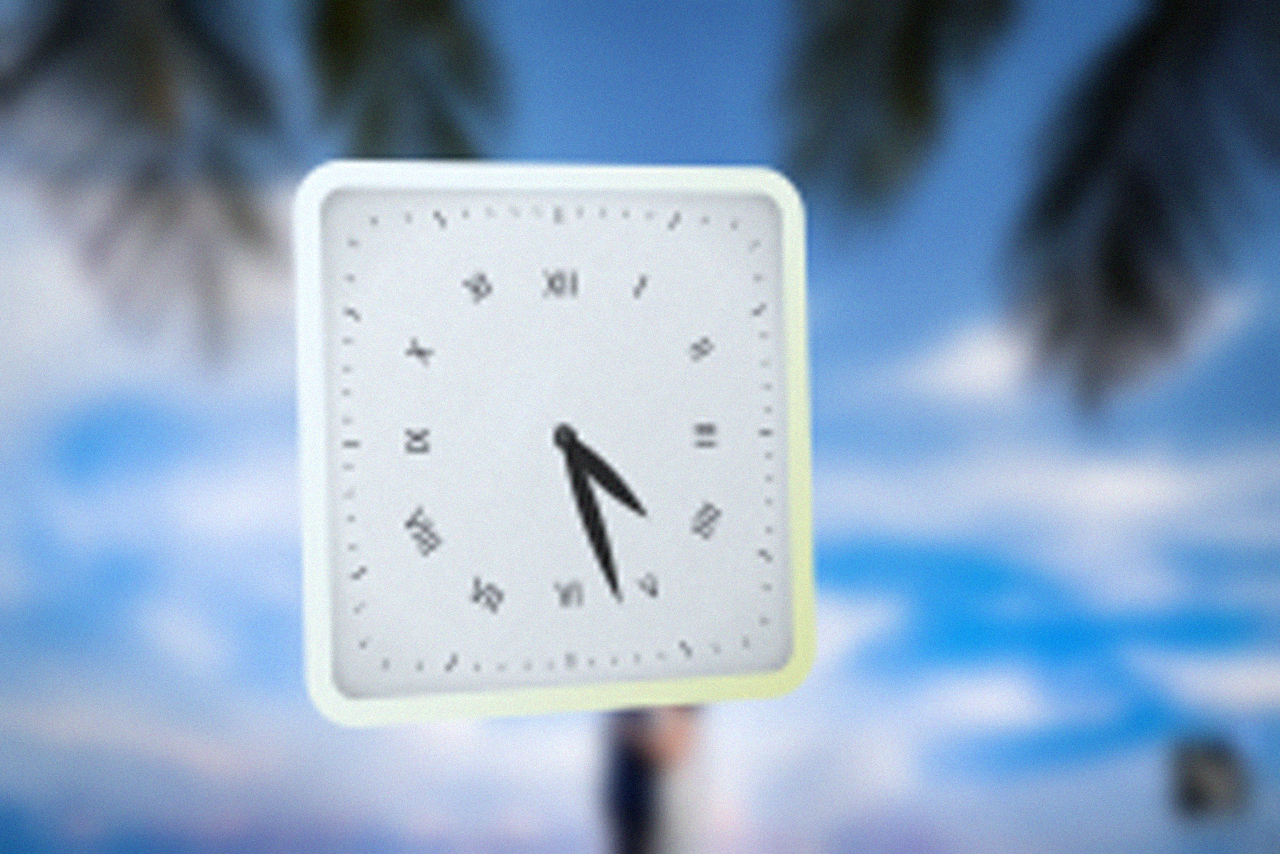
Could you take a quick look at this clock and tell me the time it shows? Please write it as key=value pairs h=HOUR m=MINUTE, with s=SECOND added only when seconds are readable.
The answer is h=4 m=27
